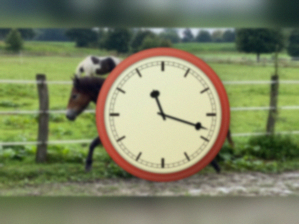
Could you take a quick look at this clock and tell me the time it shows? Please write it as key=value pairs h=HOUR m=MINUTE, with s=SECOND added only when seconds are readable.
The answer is h=11 m=18
